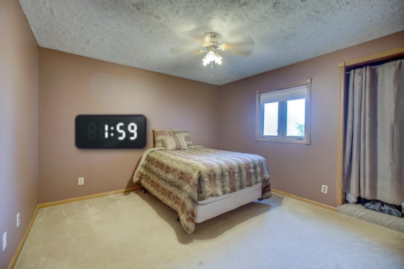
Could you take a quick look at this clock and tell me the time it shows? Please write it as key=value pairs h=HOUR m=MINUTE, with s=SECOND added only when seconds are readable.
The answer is h=1 m=59
